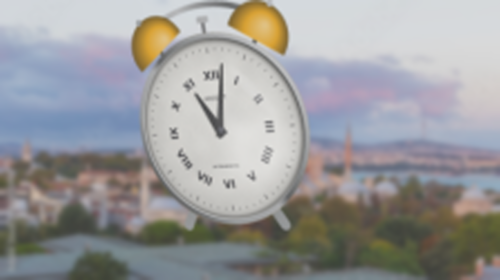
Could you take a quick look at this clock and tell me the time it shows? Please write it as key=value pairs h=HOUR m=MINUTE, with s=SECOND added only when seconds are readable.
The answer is h=11 m=2
